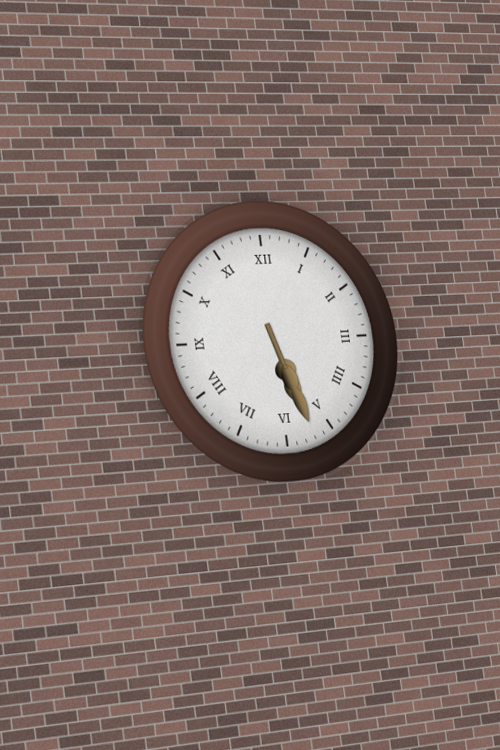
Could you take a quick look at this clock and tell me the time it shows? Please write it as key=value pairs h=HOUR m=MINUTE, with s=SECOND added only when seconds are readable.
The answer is h=5 m=27
